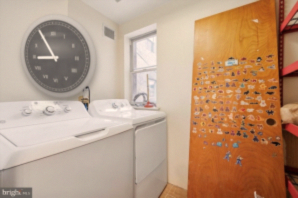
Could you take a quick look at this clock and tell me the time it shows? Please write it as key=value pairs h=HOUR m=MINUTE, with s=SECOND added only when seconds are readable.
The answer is h=8 m=55
